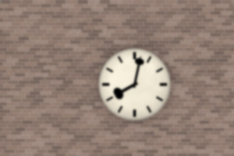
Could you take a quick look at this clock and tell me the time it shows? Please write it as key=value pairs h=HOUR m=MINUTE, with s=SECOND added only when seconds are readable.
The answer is h=8 m=2
